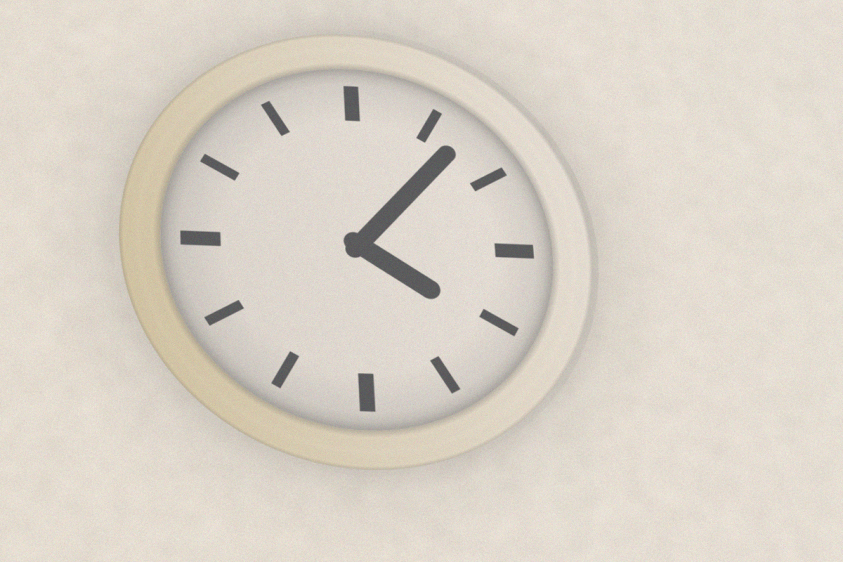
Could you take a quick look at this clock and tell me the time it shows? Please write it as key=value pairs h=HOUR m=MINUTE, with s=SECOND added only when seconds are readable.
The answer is h=4 m=7
